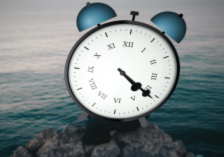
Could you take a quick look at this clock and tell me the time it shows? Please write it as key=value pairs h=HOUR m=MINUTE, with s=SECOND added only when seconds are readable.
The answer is h=4 m=21
